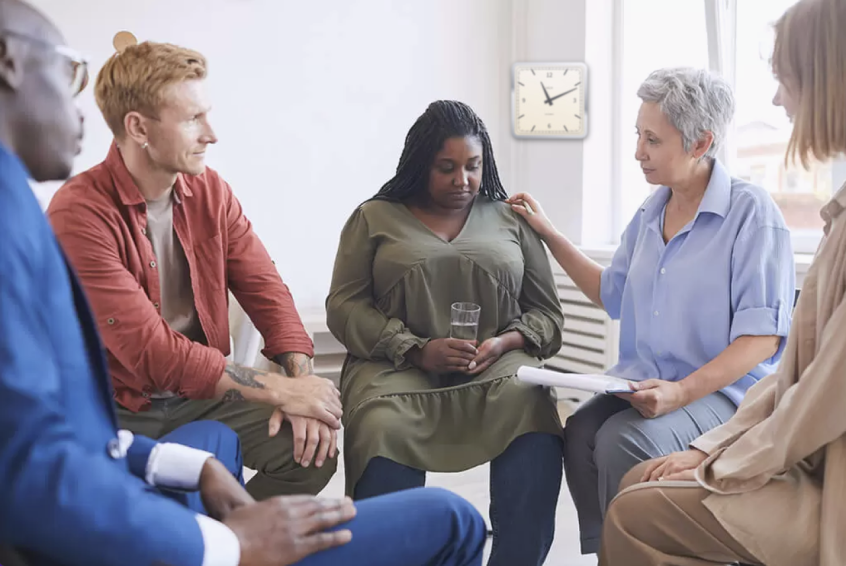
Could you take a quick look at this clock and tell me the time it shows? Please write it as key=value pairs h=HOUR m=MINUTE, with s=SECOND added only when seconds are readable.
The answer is h=11 m=11
